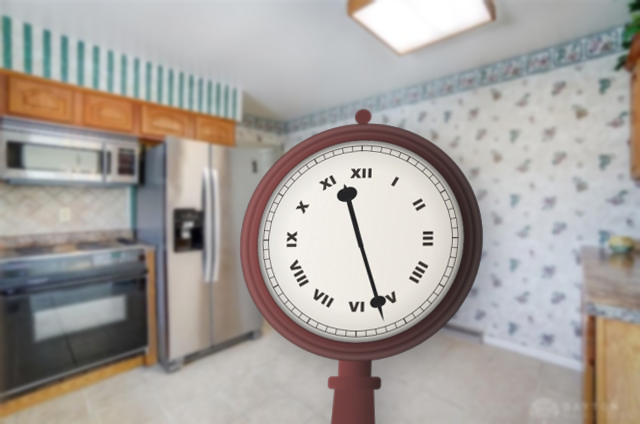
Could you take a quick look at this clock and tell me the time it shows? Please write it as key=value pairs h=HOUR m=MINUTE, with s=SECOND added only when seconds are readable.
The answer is h=11 m=27
